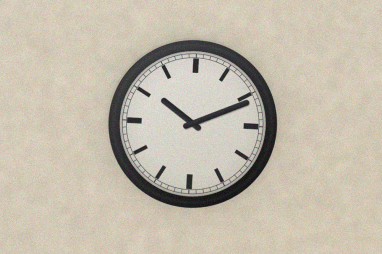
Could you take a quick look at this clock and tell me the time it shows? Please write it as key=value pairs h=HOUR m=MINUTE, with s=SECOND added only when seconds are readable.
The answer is h=10 m=11
